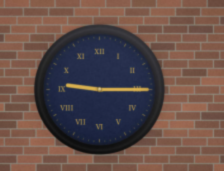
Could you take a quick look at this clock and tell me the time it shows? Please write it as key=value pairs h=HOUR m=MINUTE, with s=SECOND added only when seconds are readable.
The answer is h=9 m=15
